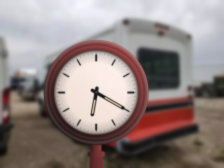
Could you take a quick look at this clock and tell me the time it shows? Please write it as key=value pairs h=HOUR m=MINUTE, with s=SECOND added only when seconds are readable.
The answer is h=6 m=20
